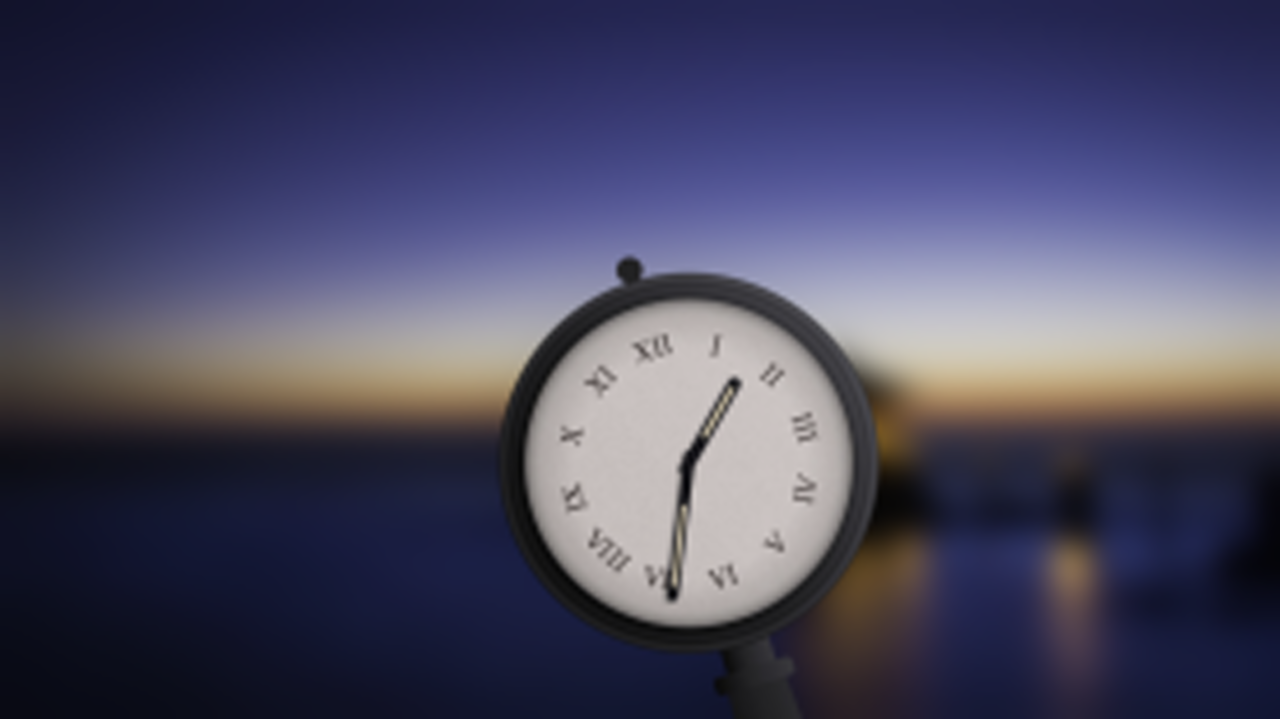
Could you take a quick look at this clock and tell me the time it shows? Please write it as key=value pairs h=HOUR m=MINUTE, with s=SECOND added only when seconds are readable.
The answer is h=1 m=34
